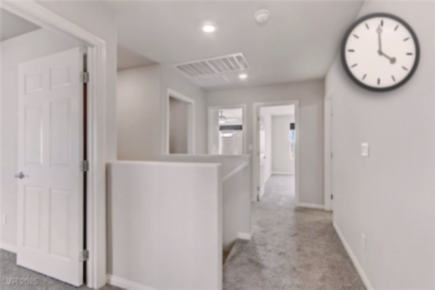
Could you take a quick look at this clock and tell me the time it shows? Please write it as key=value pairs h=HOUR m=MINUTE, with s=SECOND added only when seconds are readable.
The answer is h=3 m=59
